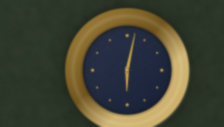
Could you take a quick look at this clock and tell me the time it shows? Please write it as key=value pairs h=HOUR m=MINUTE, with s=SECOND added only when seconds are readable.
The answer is h=6 m=2
